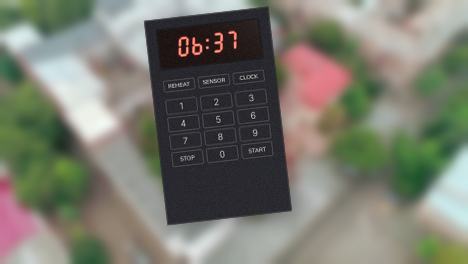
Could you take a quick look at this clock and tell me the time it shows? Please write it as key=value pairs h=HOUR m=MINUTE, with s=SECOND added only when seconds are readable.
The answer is h=6 m=37
